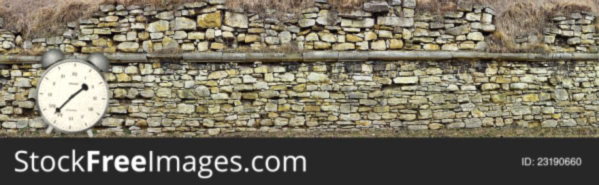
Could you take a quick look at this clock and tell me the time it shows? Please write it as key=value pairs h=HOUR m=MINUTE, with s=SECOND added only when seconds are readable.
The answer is h=1 m=37
